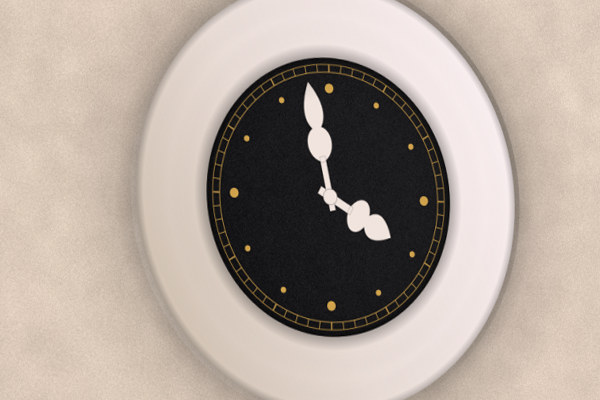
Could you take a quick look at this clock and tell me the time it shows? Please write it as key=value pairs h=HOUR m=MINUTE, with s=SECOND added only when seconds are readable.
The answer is h=3 m=58
